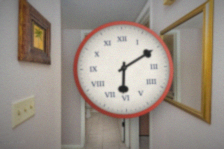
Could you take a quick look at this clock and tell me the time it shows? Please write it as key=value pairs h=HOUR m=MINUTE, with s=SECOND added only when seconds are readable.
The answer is h=6 m=10
